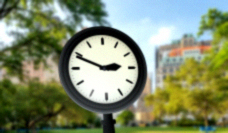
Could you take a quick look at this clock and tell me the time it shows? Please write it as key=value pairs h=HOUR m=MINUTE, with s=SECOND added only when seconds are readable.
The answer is h=2 m=49
